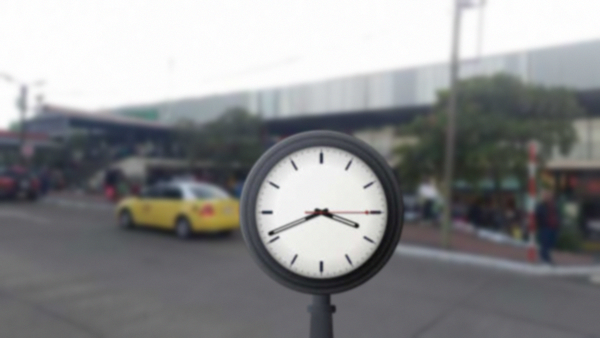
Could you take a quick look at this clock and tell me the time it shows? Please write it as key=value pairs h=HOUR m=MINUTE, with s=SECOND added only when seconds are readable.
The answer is h=3 m=41 s=15
